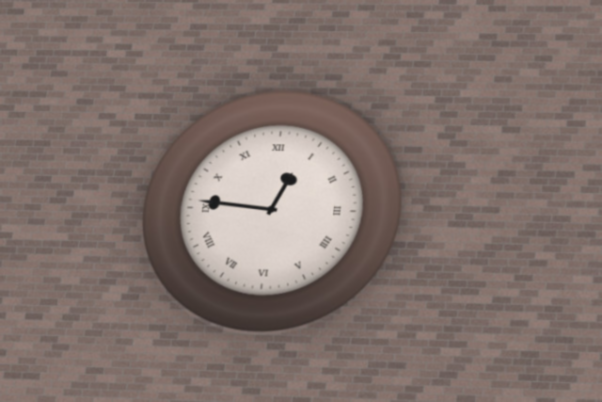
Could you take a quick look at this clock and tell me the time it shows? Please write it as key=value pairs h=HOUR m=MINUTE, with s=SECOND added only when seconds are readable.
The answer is h=12 m=46
